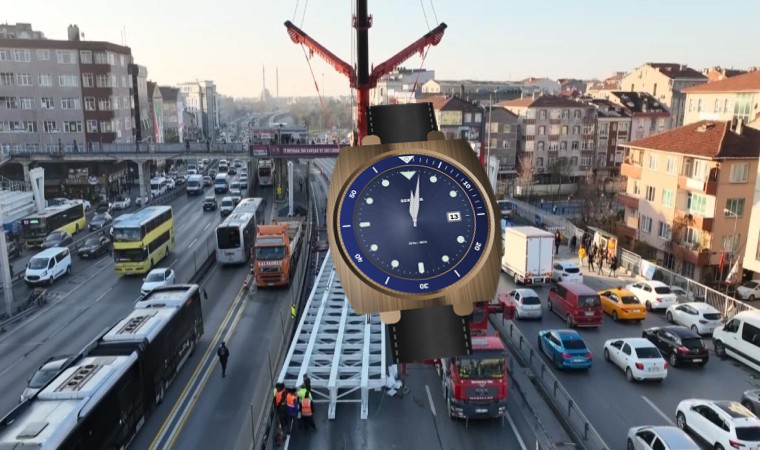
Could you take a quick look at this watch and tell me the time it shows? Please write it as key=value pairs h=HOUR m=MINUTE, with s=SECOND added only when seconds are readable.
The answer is h=12 m=2
